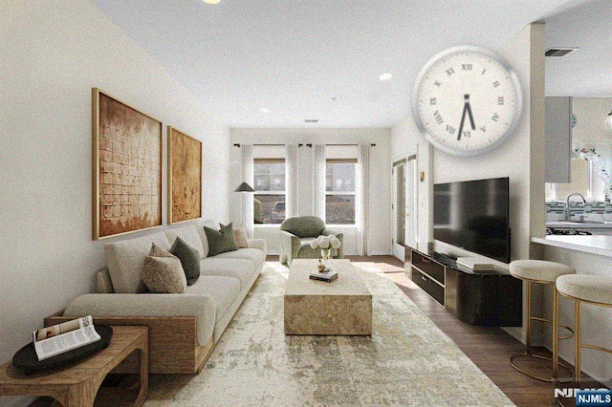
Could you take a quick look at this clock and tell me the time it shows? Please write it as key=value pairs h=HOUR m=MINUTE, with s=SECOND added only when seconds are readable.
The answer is h=5 m=32
